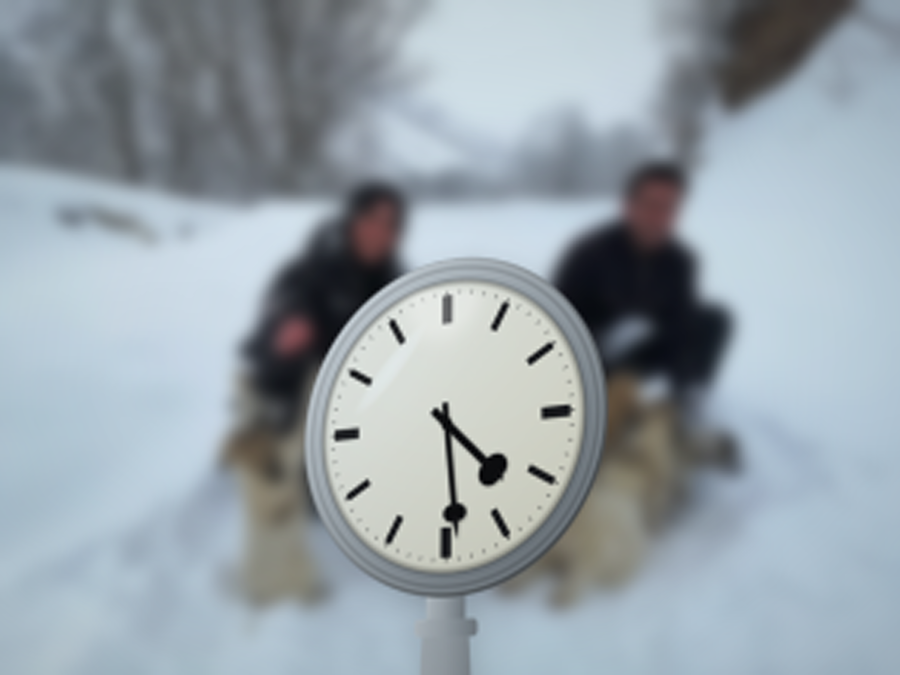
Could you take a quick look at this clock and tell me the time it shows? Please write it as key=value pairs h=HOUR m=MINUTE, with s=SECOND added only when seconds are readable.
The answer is h=4 m=29
